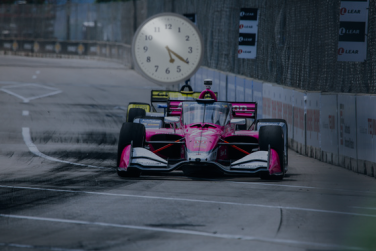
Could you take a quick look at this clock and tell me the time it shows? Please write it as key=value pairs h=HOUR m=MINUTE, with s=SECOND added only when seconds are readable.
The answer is h=5 m=21
